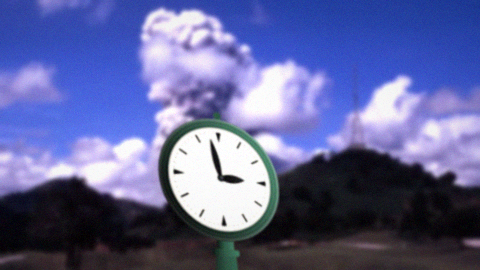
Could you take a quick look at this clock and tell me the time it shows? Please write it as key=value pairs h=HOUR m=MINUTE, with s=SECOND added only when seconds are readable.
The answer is h=2 m=58
